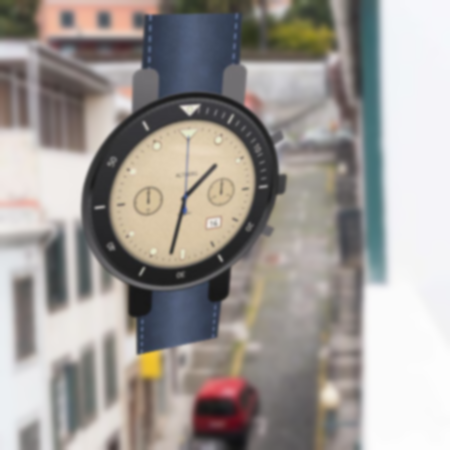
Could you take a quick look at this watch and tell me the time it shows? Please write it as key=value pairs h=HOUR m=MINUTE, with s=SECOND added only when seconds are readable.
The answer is h=1 m=32
